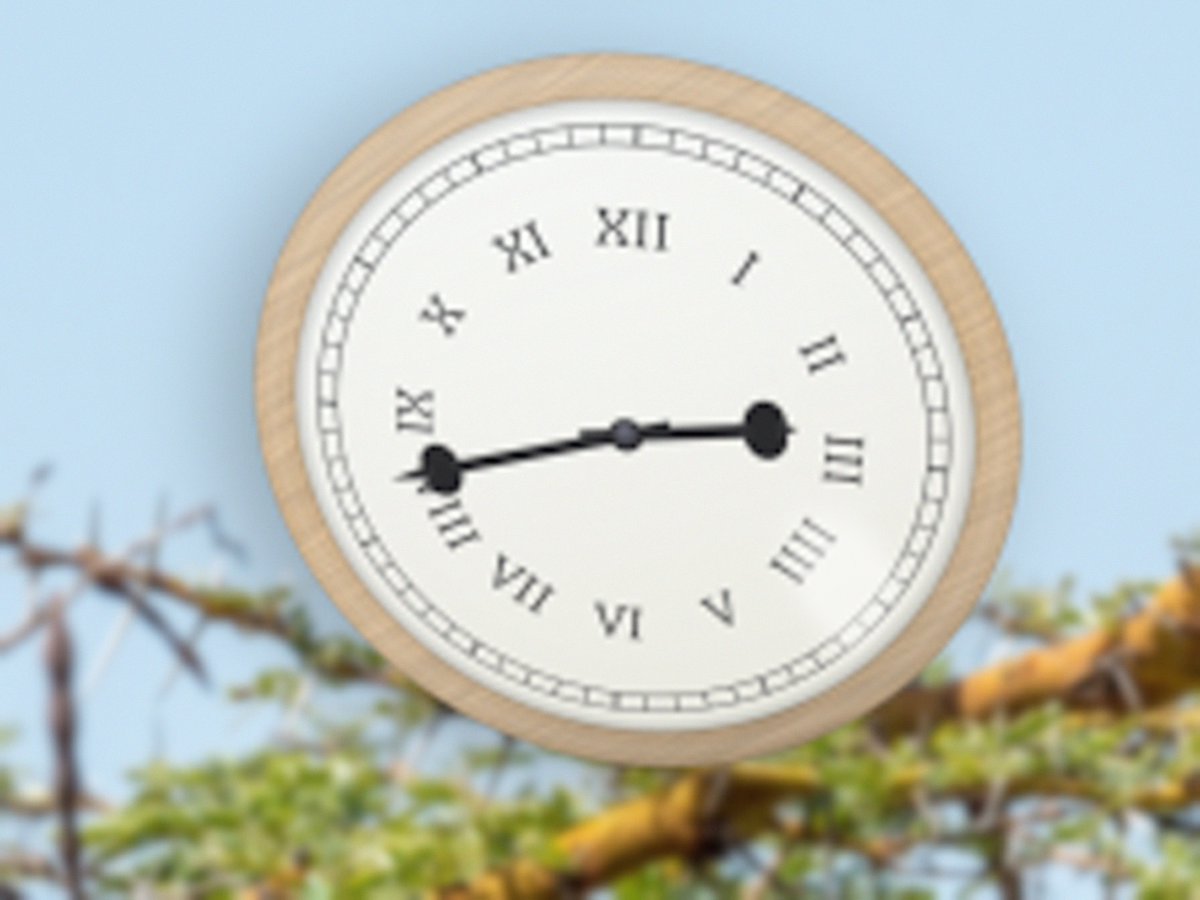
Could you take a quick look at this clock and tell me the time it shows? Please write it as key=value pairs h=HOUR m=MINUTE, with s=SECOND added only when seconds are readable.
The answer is h=2 m=42
